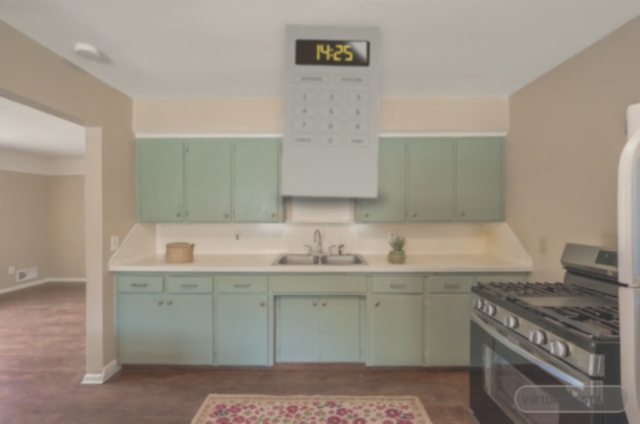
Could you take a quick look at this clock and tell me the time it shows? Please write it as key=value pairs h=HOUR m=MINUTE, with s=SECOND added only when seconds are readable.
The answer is h=14 m=25
